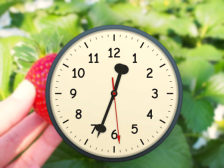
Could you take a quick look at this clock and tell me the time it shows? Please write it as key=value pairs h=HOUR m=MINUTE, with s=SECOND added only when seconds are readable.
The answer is h=12 m=33 s=29
